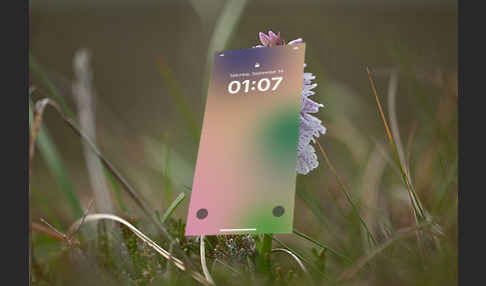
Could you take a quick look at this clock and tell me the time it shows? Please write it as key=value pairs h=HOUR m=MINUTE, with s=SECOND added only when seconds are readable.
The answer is h=1 m=7
